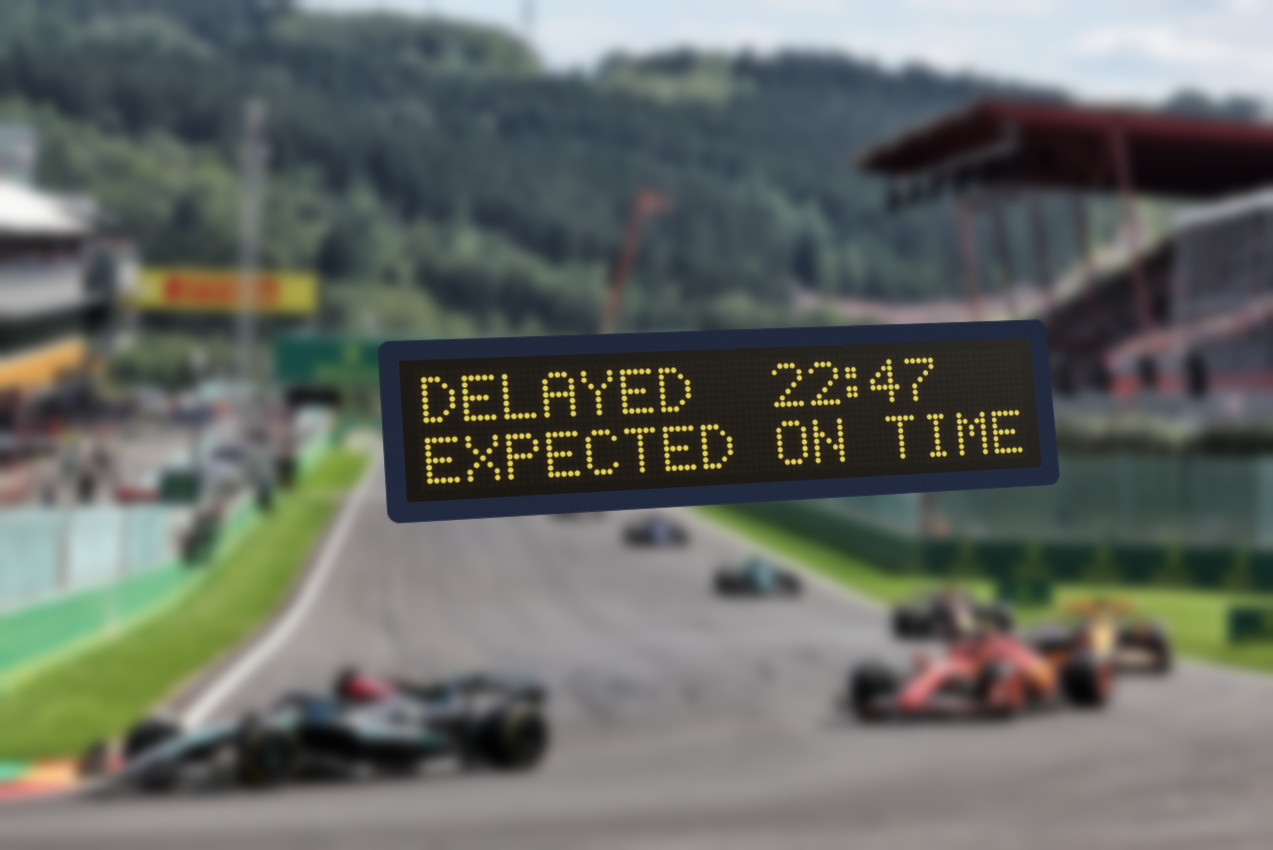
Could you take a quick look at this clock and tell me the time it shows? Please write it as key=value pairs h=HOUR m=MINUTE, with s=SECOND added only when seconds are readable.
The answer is h=22 m=47
